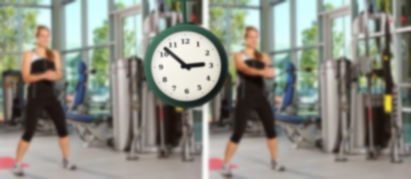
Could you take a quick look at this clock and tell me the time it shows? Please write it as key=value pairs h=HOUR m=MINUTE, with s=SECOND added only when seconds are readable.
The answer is h=2 m=52
